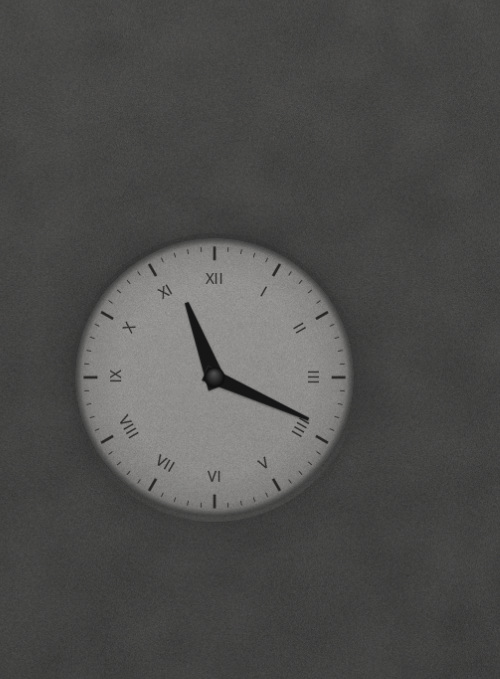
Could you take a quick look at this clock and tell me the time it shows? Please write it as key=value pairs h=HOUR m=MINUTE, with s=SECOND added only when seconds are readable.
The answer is h=11 m=19
